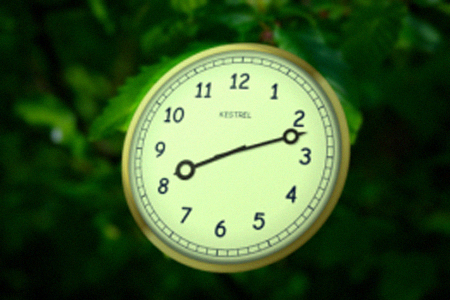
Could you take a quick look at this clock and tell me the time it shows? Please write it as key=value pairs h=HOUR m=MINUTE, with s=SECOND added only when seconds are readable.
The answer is h=8 m=12
